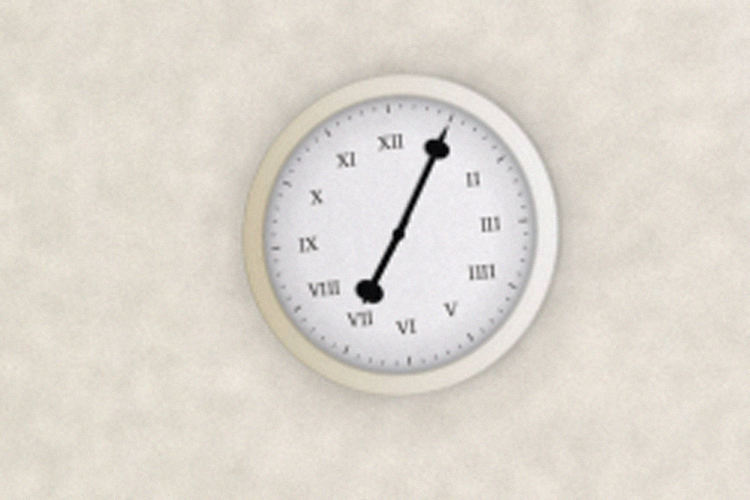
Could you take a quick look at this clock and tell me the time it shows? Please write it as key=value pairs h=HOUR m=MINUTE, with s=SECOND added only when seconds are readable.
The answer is h=7 m=5
